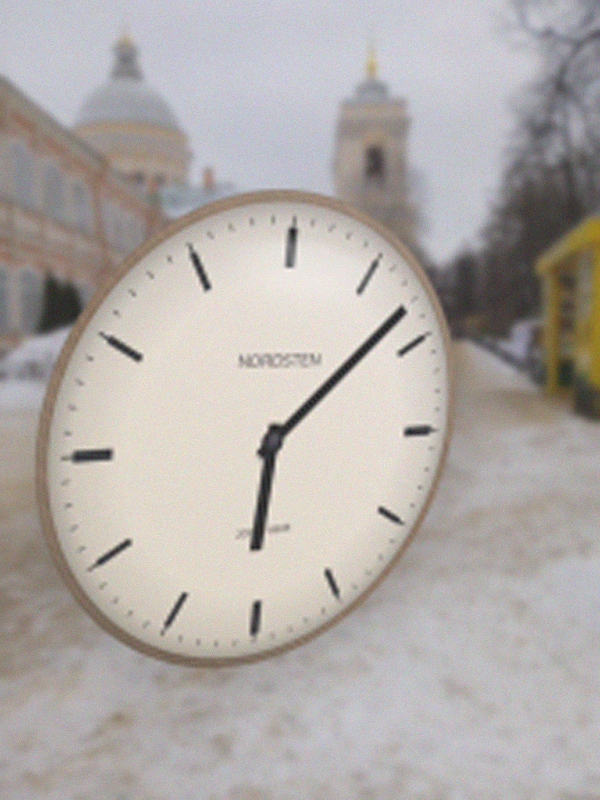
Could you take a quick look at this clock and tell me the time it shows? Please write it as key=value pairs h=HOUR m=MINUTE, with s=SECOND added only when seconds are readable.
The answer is h=6 m=8
